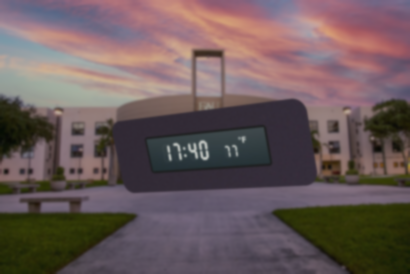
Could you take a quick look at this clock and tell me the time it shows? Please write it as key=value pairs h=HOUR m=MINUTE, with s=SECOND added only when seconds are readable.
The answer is h=17 m=40
